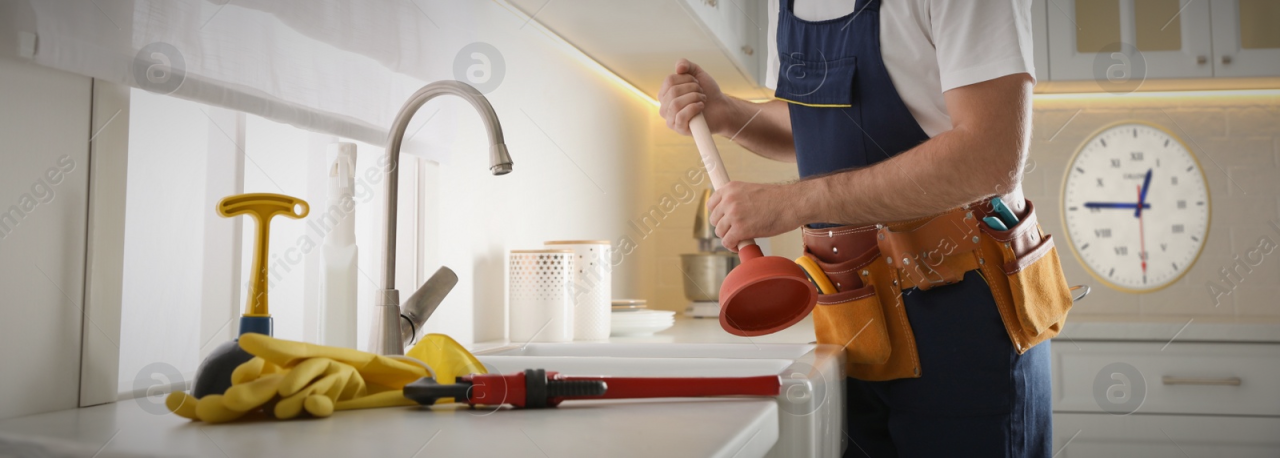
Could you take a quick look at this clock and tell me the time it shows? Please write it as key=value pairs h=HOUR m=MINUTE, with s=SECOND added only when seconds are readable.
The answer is h=12 m=45 s=30
